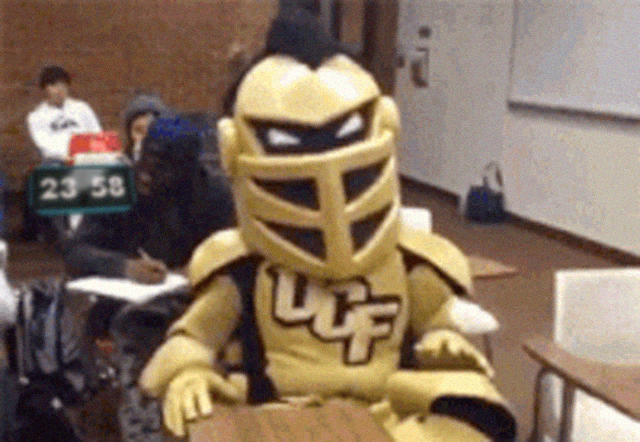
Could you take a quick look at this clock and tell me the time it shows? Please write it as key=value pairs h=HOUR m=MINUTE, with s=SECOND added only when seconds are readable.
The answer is h=23 m=58
